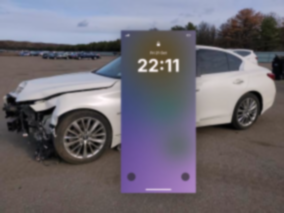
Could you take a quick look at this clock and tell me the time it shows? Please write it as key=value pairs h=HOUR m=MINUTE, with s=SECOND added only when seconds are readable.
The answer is h=22 m=11
